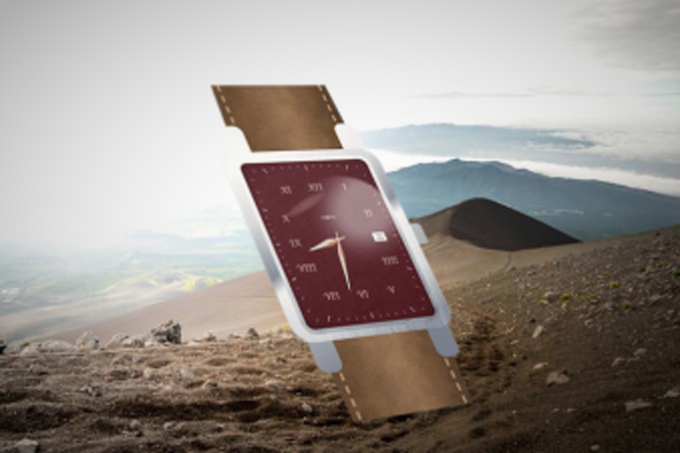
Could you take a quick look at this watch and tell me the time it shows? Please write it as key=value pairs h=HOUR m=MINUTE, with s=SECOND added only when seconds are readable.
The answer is h=8 m=32
